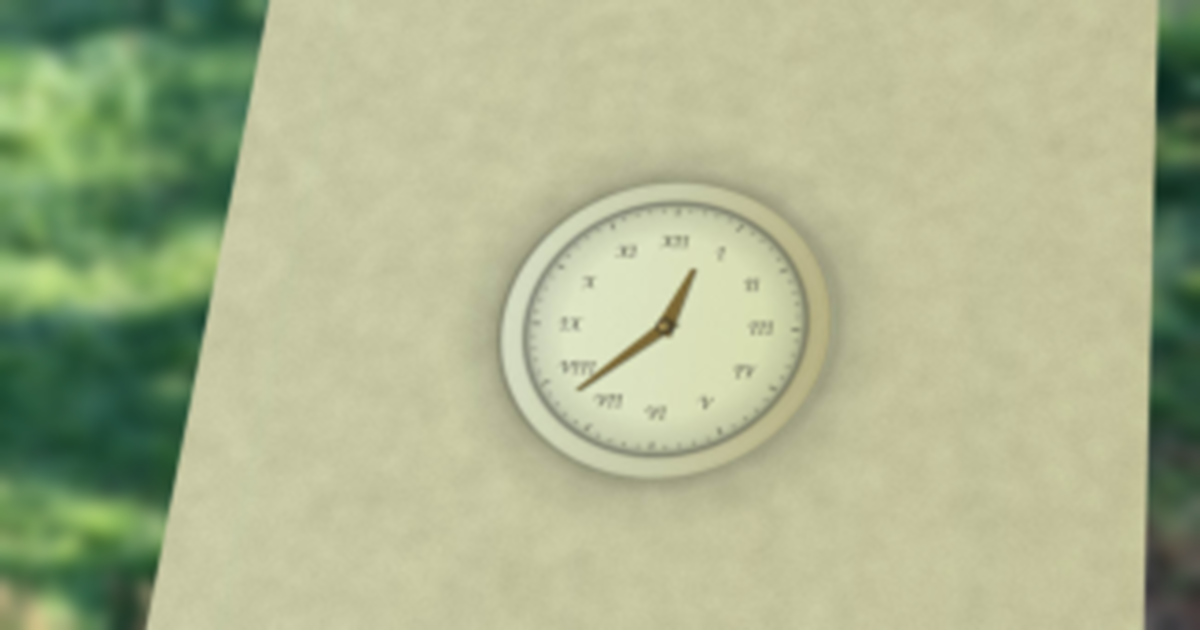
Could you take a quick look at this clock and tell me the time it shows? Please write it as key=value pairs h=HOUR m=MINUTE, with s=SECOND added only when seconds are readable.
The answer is h=12 m=38
